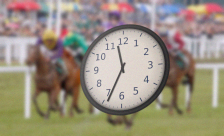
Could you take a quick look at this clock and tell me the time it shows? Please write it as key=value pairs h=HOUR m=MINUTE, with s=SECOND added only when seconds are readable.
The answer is h=11 m=34
